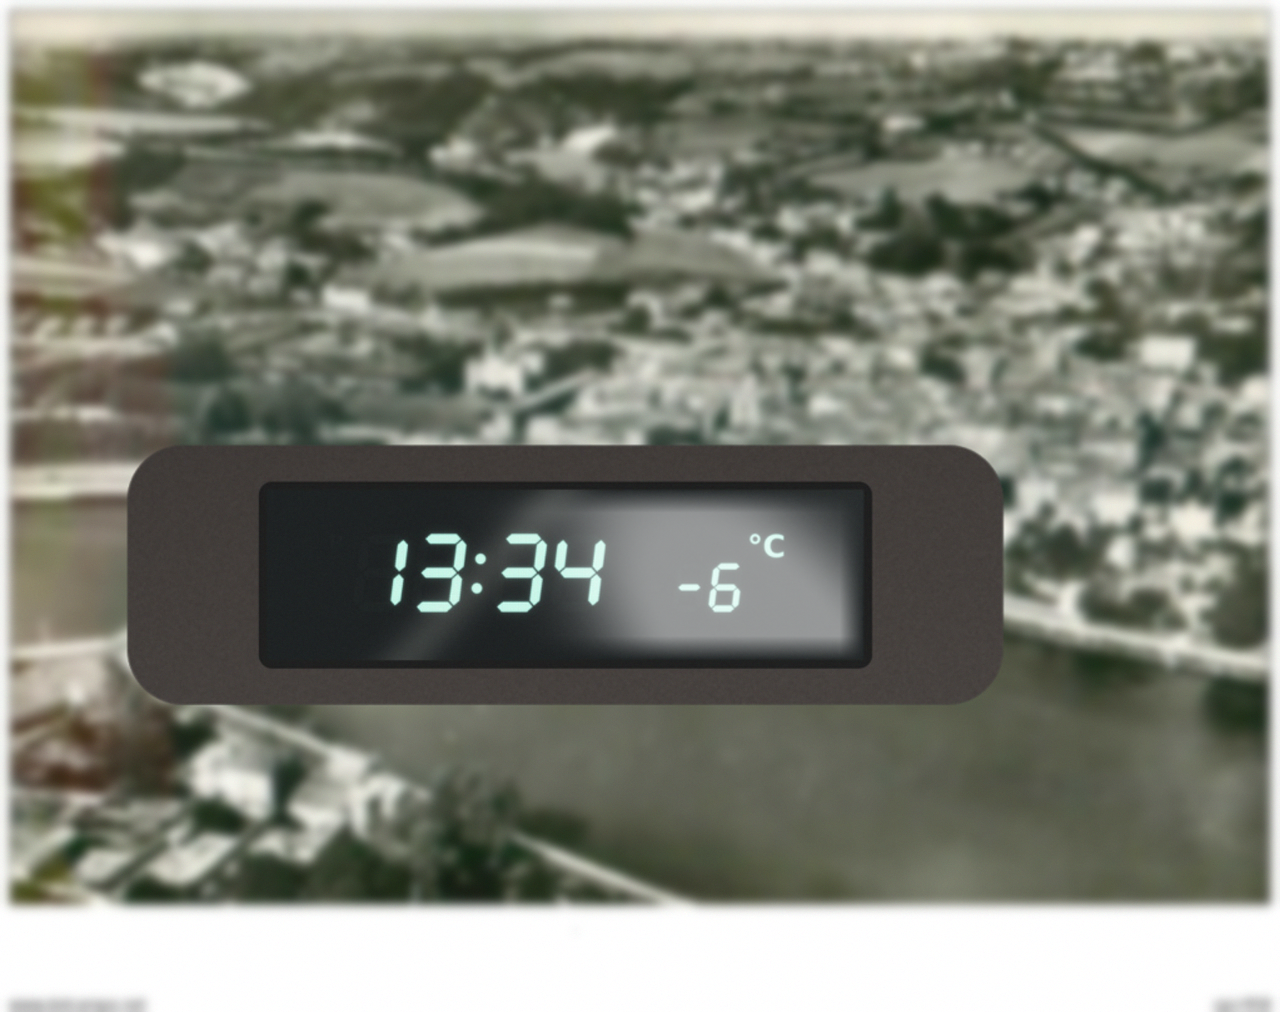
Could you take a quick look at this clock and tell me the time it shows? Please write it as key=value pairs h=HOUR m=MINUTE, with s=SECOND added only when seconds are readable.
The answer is h=13 m=34
